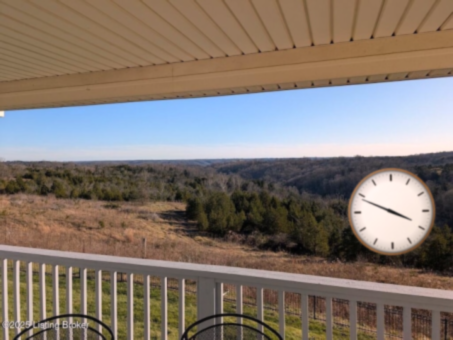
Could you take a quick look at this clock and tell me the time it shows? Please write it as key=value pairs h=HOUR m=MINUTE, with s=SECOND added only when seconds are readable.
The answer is h=3 m=49
